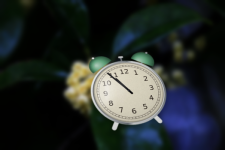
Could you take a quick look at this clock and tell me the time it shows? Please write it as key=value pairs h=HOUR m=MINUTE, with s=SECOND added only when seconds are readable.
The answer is h=10 m=54
